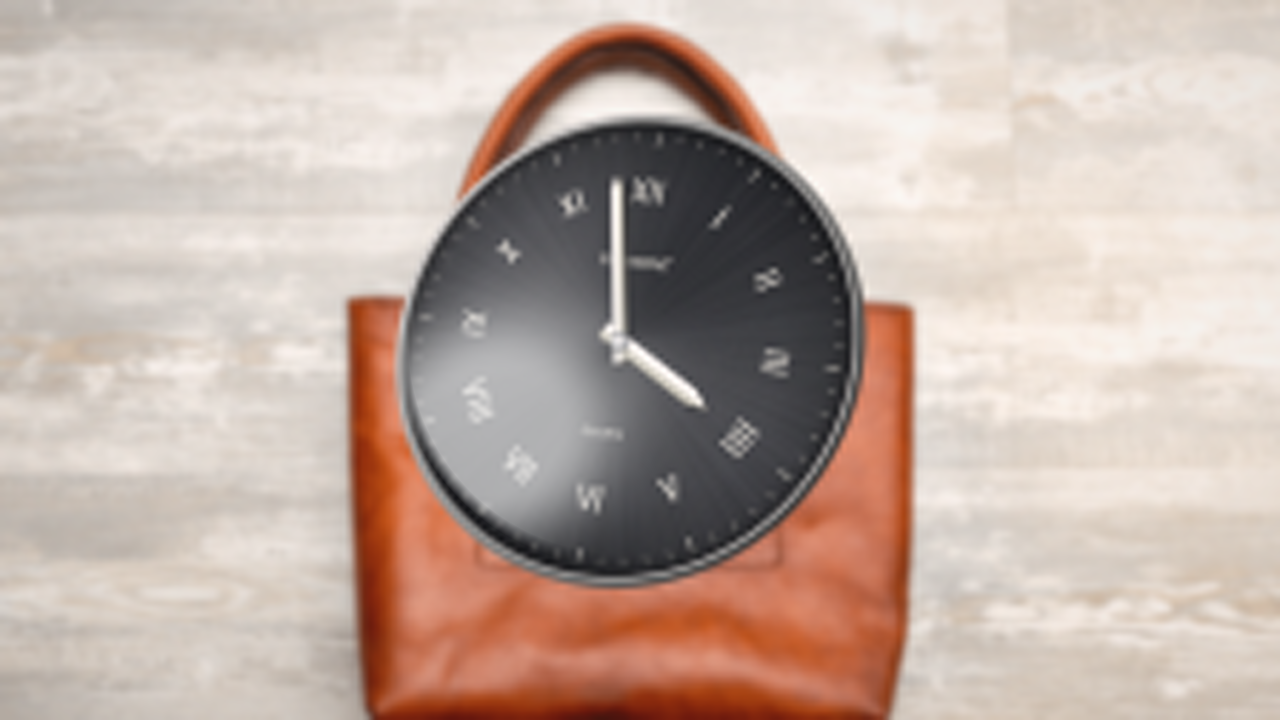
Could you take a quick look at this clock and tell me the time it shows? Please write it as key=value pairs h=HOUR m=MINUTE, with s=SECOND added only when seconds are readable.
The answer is h=3 m=58
